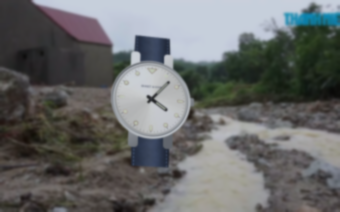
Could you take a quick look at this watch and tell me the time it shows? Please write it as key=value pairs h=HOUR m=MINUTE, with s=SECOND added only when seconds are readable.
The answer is h=4 m=7
